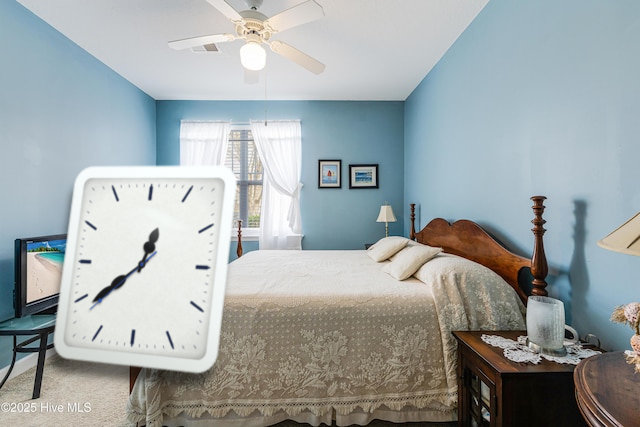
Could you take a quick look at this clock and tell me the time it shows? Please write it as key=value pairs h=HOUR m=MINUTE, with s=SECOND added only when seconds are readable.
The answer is h=12 m=38 s=38
